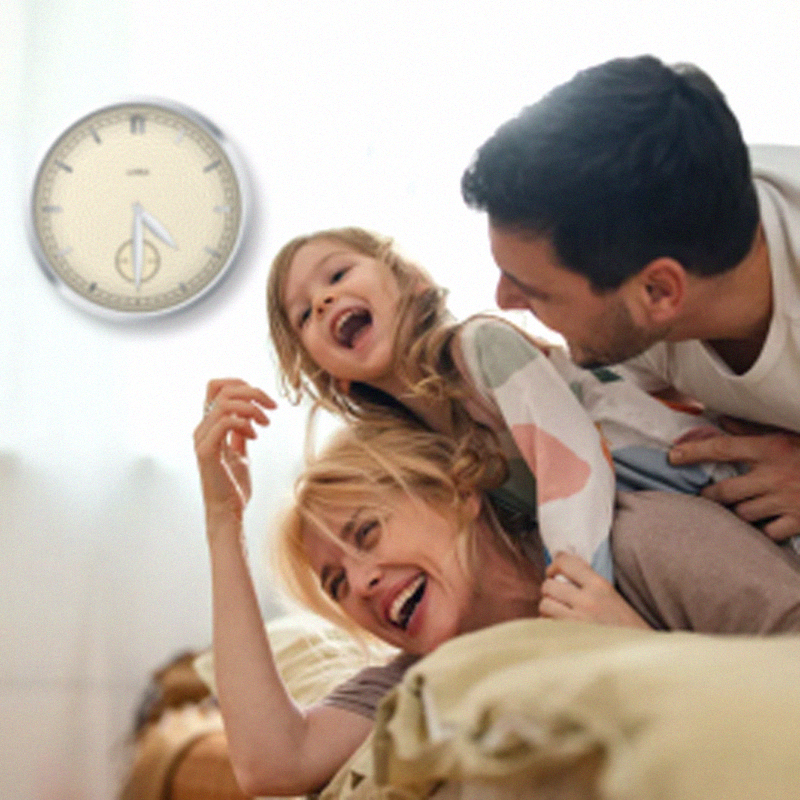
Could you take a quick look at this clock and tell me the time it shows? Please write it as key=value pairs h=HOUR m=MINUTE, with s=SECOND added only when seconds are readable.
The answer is h=4 m=30
